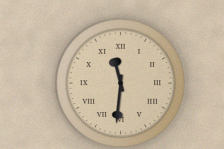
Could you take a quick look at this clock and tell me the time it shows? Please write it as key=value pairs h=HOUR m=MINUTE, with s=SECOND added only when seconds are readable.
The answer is h=11 m=31
